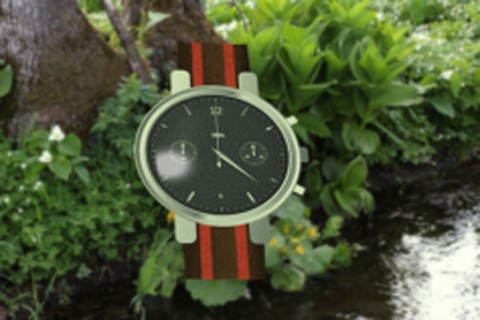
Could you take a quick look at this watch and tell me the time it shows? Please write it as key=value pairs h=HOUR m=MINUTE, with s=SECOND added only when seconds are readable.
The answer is h=4 m=22
